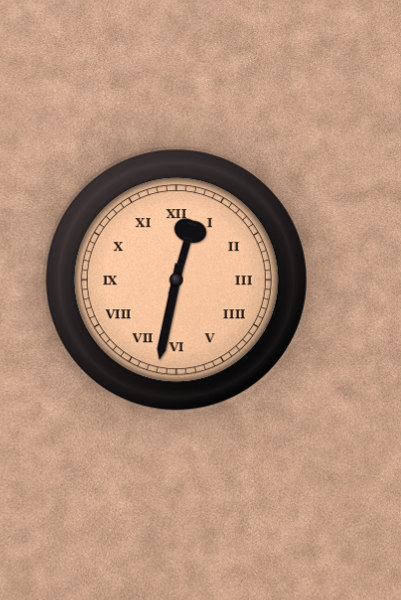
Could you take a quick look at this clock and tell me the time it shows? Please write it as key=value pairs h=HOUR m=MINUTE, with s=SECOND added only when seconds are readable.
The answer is h=12 m=32
